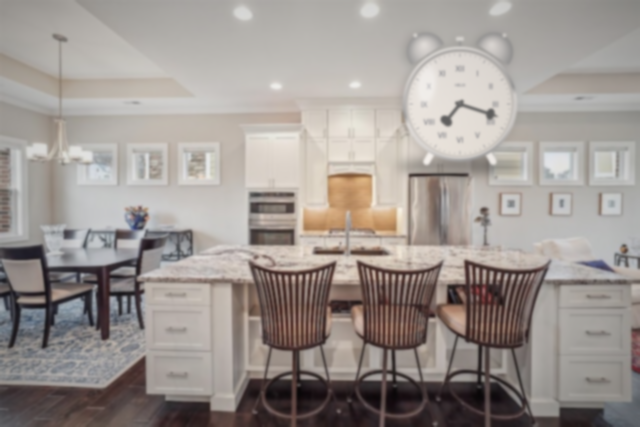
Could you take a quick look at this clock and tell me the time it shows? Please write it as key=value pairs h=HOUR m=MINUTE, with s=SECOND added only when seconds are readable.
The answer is h=7 m=18
